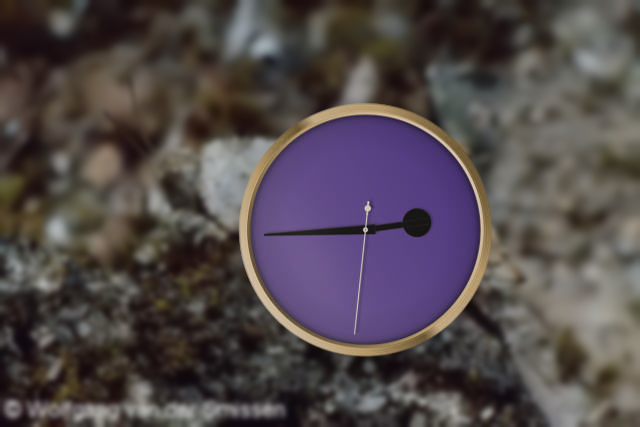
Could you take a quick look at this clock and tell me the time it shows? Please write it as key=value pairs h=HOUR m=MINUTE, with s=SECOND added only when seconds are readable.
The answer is h=2 m=44 s=31
